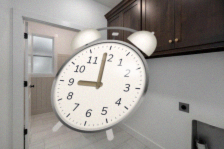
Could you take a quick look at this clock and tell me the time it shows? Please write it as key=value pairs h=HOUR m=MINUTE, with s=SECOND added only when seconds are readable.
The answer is h=8 m=59
